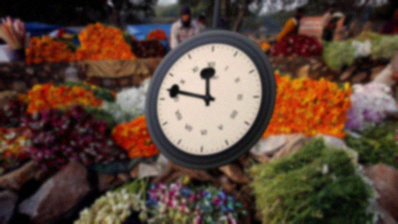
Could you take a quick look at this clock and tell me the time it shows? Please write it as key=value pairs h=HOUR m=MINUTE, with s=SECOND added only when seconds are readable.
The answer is h=11 m=47
